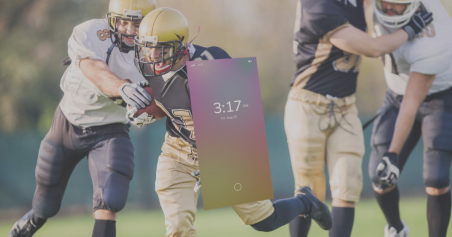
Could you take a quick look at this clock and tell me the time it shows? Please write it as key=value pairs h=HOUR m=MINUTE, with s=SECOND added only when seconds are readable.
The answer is h=3 m=17
